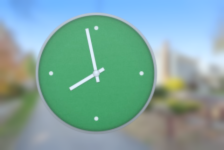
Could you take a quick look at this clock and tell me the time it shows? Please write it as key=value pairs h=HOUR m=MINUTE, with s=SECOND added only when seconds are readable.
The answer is h=7 m=58
